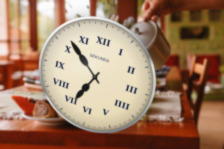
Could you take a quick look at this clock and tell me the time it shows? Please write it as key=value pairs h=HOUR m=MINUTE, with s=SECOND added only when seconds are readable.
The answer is h=6 m=52
